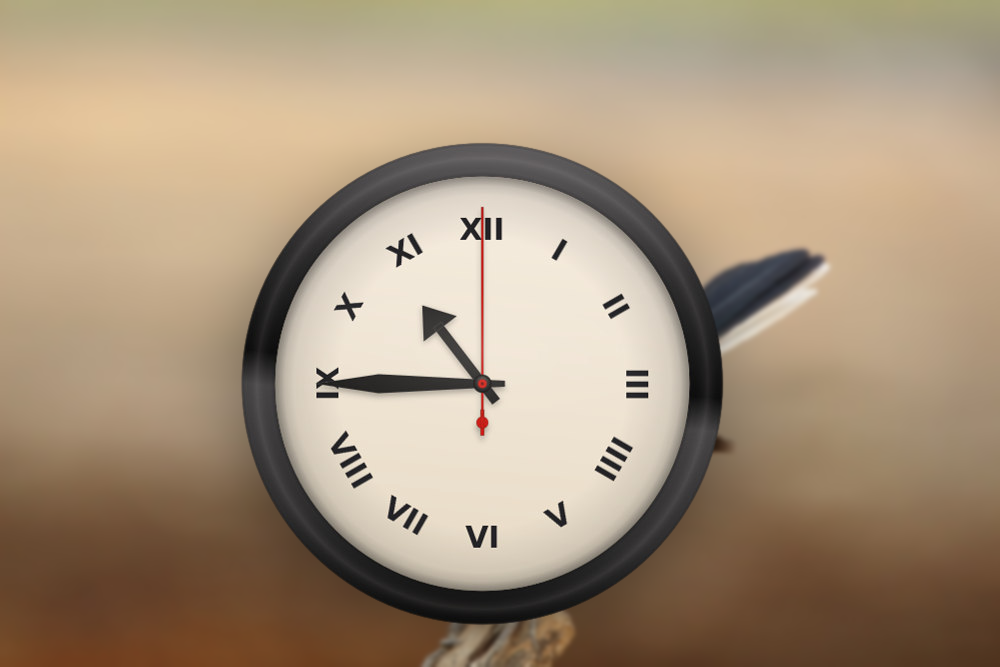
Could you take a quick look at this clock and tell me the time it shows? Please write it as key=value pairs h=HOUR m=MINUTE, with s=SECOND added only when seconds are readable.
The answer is h=10 m=45 s=0
